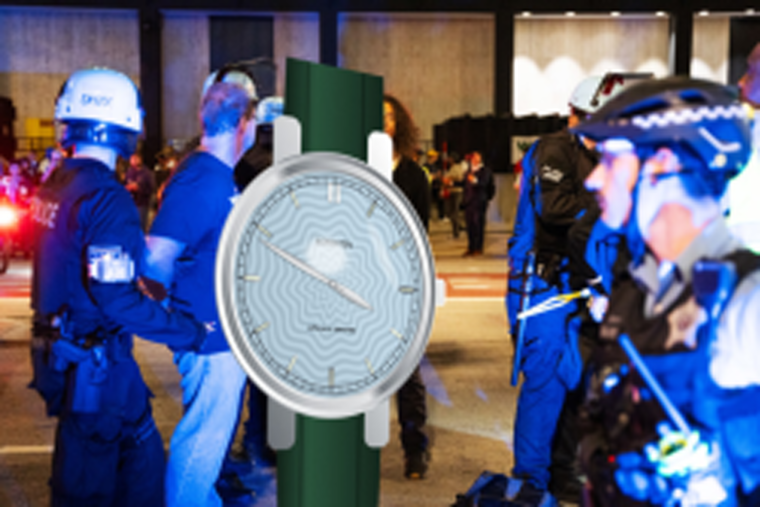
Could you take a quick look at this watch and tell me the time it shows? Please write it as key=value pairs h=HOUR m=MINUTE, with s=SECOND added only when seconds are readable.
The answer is h=3 m=49
